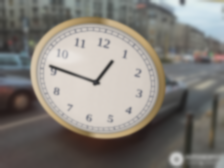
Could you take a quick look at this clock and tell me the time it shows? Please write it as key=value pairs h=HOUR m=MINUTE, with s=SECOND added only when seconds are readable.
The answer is h=12 m=46
